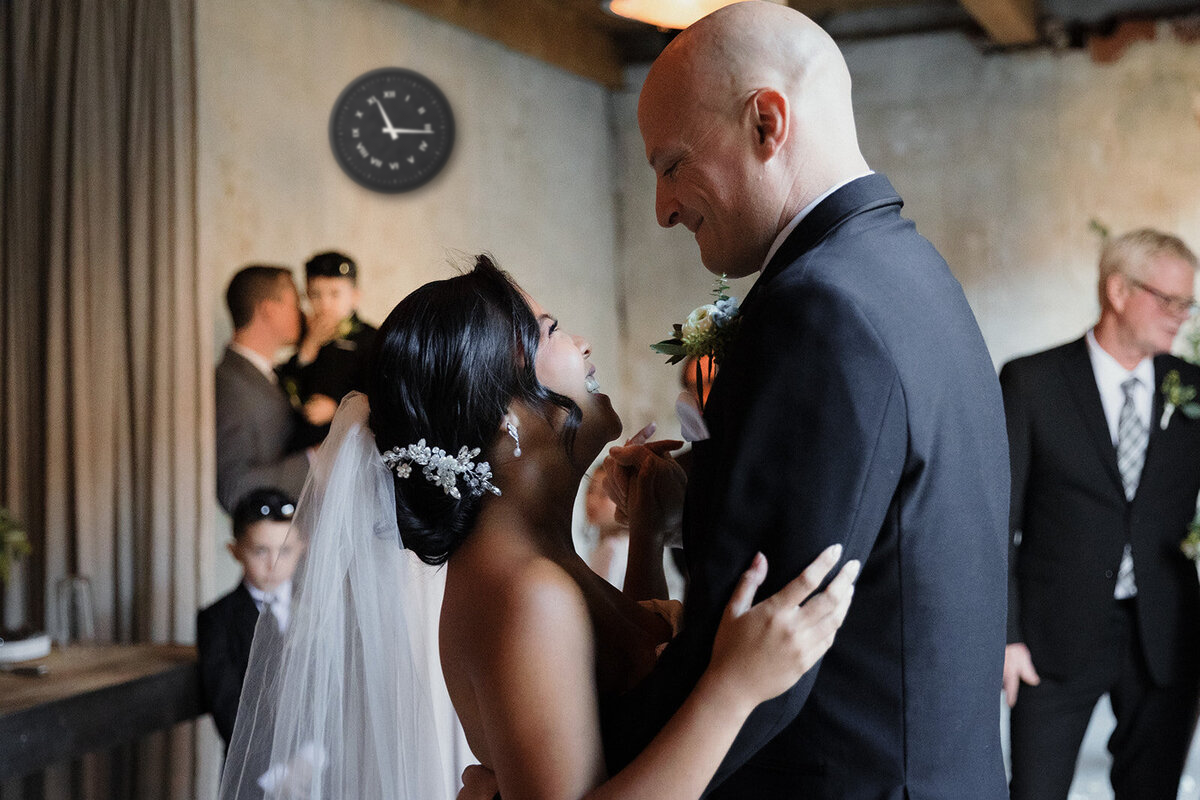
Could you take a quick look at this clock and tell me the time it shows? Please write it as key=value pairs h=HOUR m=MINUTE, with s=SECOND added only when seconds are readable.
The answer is h=11 m=16
